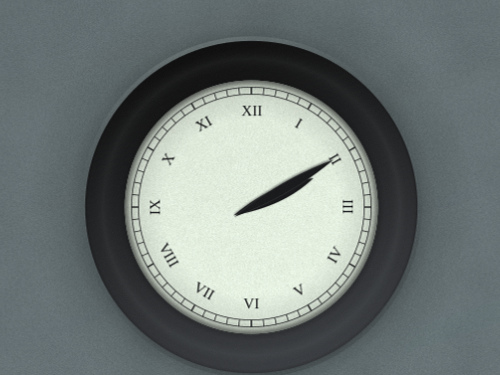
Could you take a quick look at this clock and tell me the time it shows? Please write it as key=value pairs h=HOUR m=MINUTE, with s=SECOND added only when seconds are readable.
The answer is h=2 m=10
